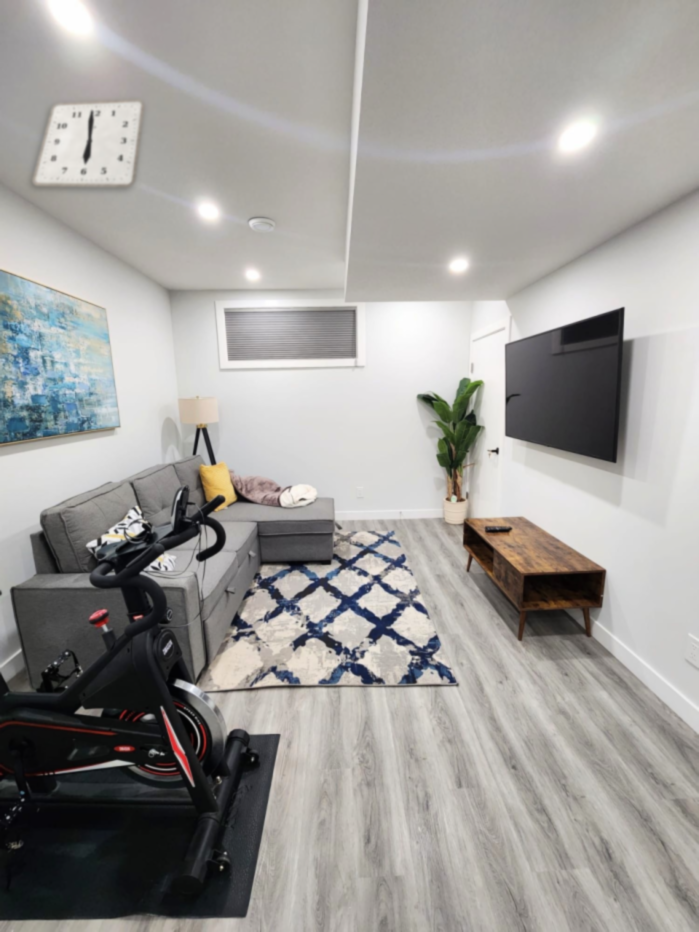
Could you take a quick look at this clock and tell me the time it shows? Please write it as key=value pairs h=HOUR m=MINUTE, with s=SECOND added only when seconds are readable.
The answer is h=5 m=59
